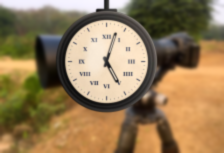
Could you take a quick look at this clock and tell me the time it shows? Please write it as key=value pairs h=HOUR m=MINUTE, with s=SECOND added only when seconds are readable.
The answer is h=5 m=3
